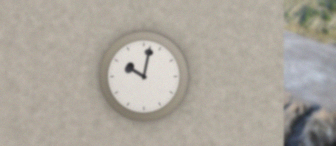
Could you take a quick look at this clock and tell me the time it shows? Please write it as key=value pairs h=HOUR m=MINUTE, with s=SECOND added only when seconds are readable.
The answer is h=10 m=2
